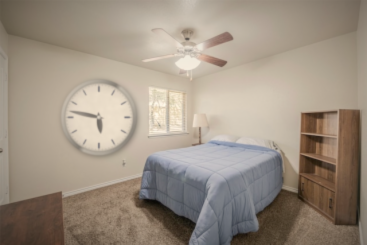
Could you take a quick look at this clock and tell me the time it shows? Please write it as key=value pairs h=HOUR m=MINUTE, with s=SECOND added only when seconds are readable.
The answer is h=5 m=47
